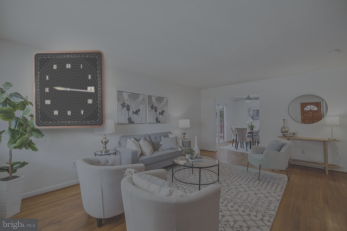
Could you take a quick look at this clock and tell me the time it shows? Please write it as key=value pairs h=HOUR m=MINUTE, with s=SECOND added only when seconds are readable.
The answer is h=9 m=16
